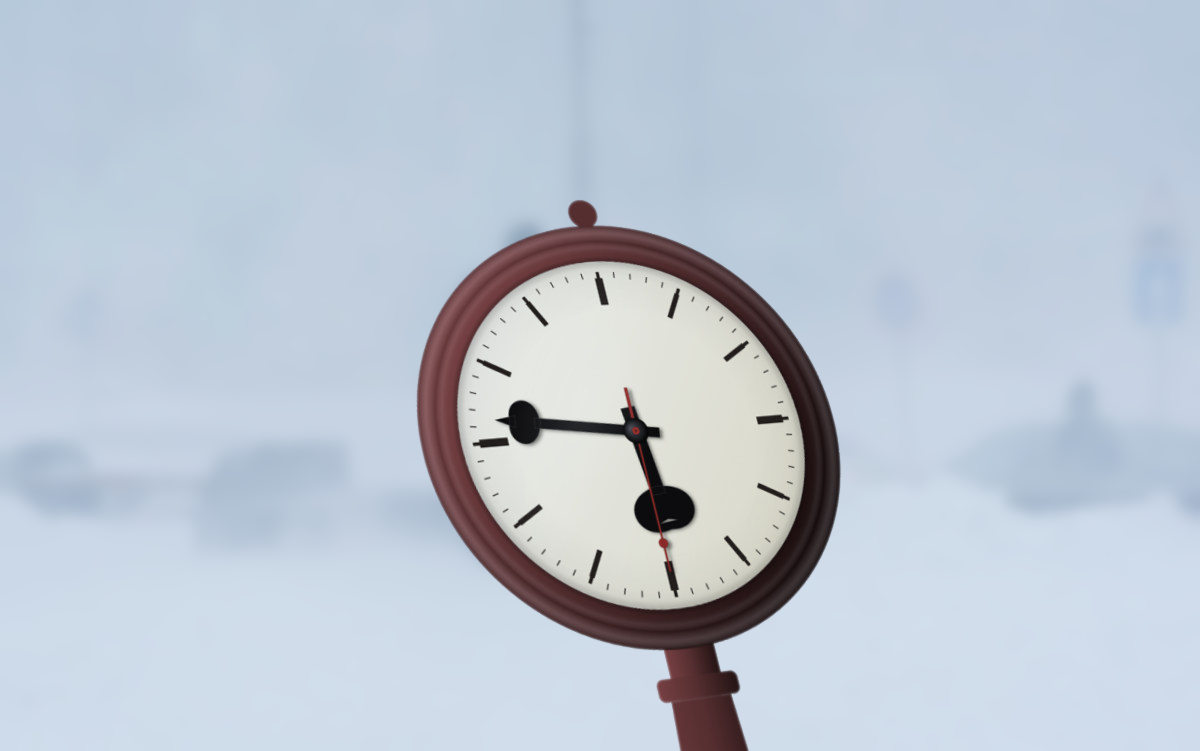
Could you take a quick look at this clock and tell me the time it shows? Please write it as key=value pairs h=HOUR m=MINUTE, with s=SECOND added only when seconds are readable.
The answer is h=5 m=46 s=30
